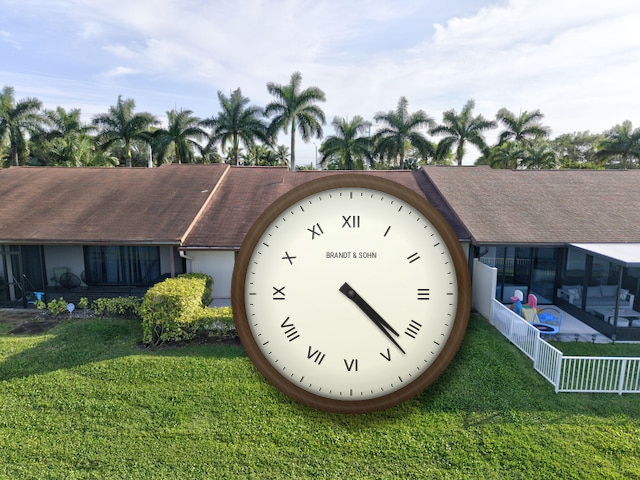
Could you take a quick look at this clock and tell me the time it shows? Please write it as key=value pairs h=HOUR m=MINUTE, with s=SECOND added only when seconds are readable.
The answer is h=4 m=23
